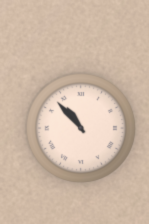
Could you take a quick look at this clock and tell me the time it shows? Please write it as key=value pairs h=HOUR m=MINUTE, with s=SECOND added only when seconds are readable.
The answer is h=10 m=53
